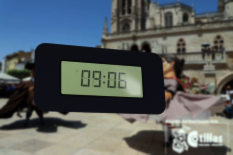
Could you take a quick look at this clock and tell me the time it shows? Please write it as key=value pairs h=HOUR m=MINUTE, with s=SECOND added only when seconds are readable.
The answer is h=9 m=6
